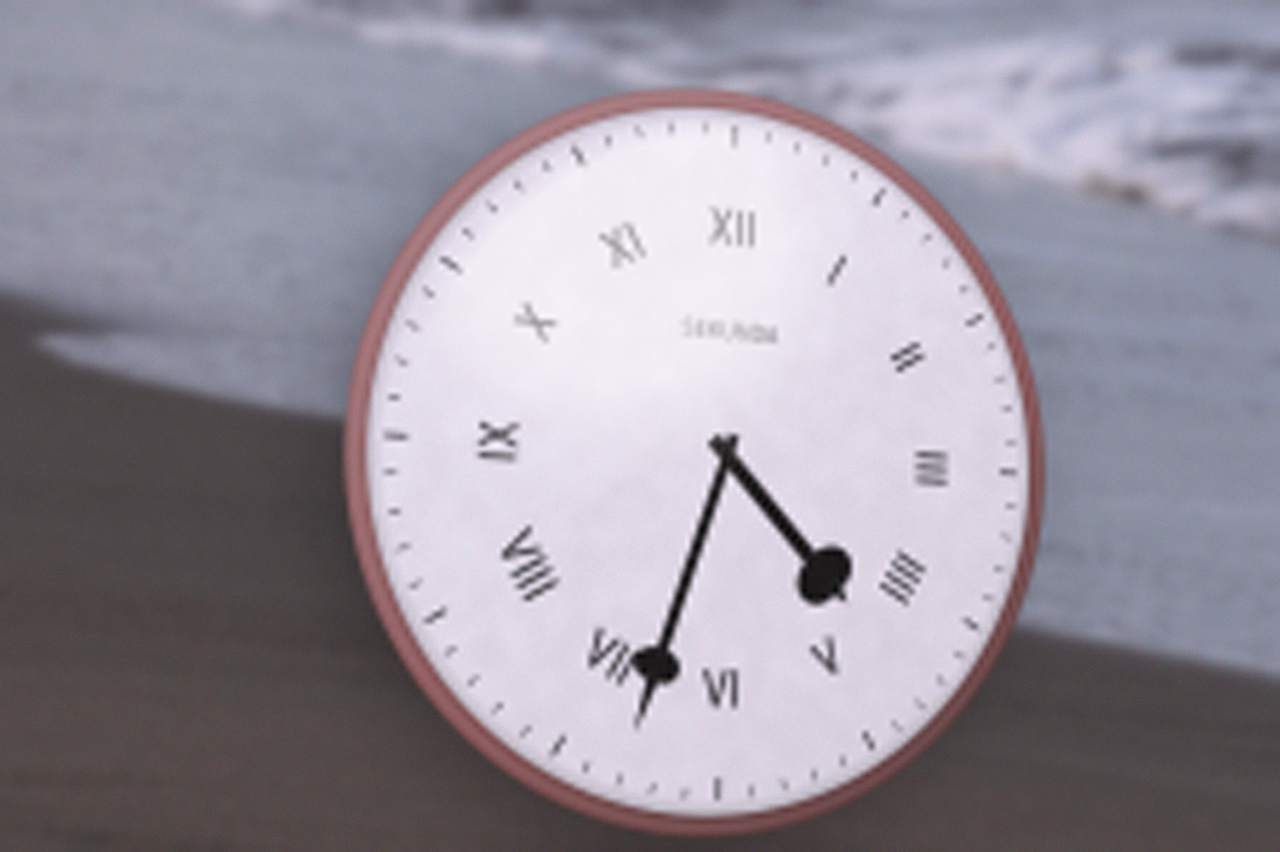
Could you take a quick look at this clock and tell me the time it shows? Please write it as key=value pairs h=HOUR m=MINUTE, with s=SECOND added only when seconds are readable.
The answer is h=4 m=33
